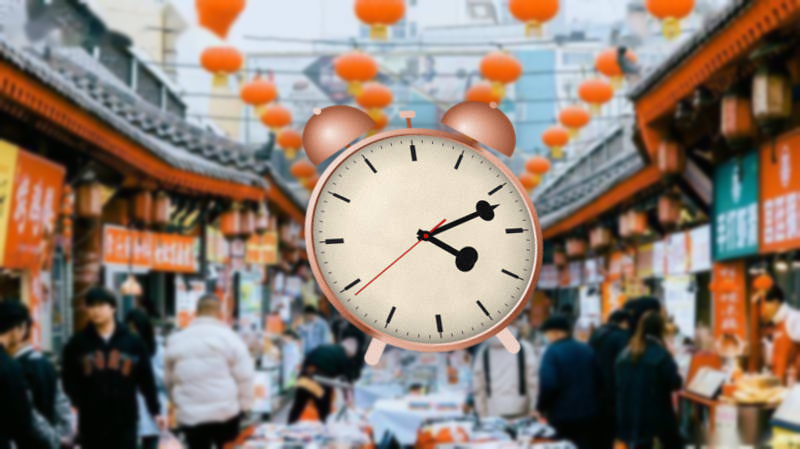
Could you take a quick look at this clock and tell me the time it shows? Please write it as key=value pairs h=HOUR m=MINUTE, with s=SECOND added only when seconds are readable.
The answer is h=4 m=11 s=39
